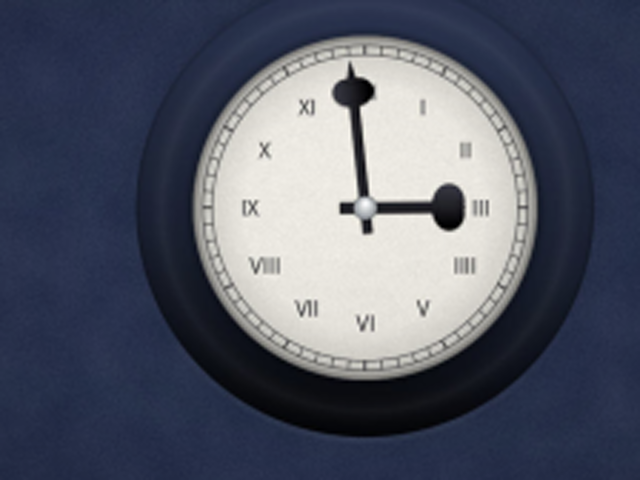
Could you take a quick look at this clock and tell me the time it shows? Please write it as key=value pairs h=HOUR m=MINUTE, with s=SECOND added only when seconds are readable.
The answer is h=2 m=59
